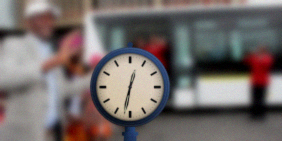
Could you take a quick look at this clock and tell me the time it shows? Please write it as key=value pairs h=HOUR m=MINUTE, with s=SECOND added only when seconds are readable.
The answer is h=12 m=32
